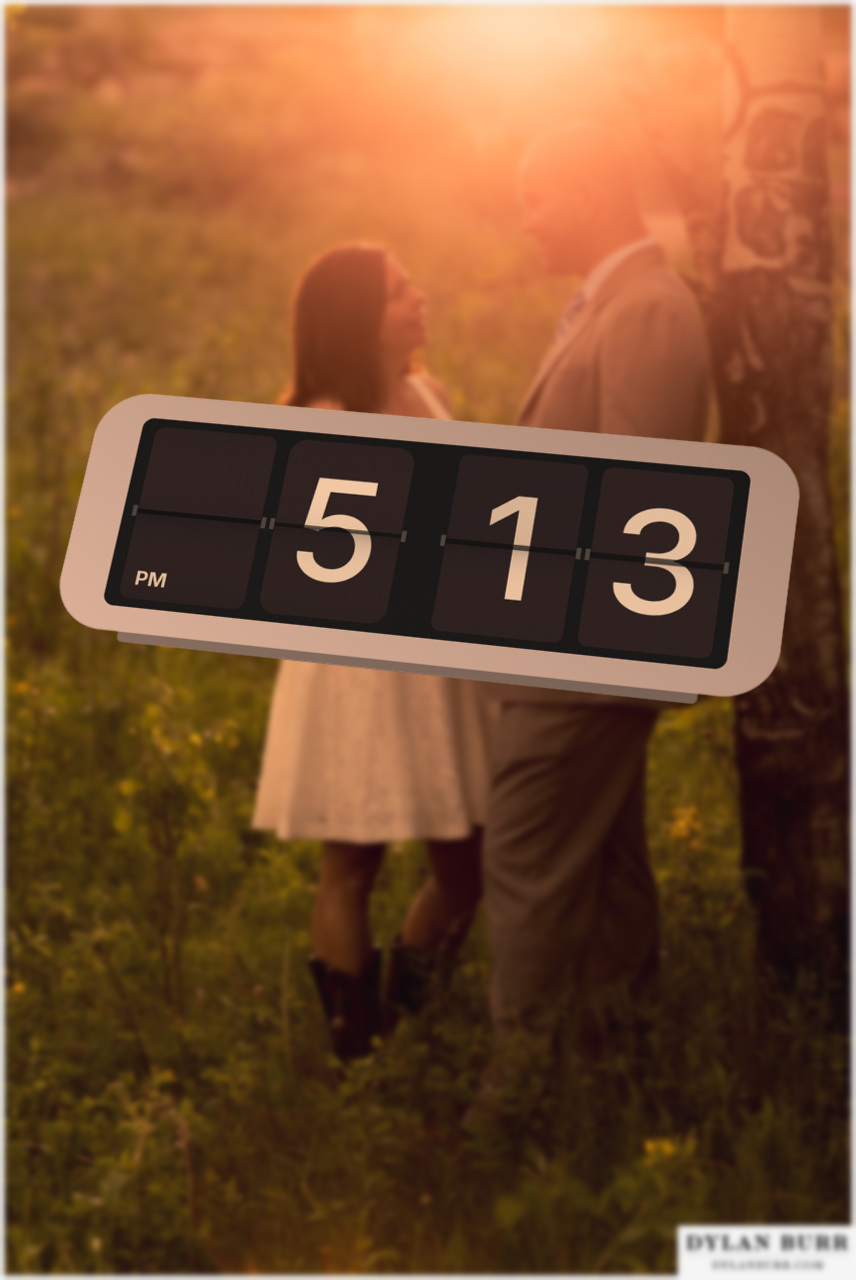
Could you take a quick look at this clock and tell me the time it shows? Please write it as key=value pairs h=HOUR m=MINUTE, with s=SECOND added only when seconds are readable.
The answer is h=5 m=13
